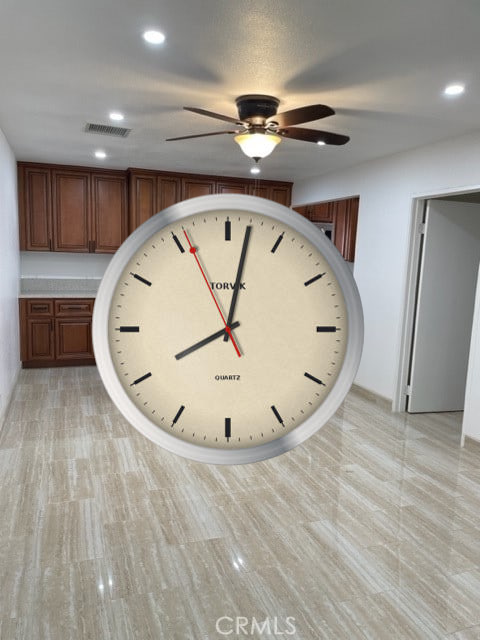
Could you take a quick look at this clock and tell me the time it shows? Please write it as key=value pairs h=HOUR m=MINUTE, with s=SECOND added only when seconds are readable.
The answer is h=8 m=1 s=56
